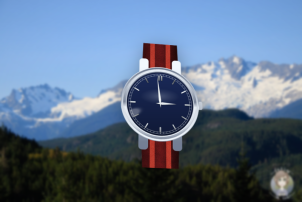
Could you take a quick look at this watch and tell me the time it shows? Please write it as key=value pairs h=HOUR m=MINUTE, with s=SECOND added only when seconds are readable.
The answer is h=2 m=59
